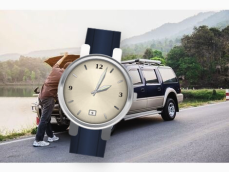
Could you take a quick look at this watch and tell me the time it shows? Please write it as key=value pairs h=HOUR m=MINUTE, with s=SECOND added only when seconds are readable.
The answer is h=2 m=3
